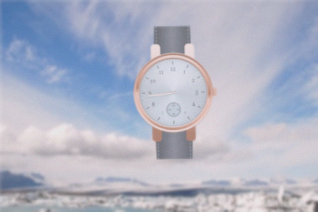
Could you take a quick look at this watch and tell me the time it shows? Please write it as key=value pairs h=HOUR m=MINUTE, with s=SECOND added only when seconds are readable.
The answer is h=8 m=44
